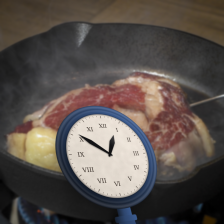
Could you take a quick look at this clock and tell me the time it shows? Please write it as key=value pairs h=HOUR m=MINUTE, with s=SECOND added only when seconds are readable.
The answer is h=12 m=51
